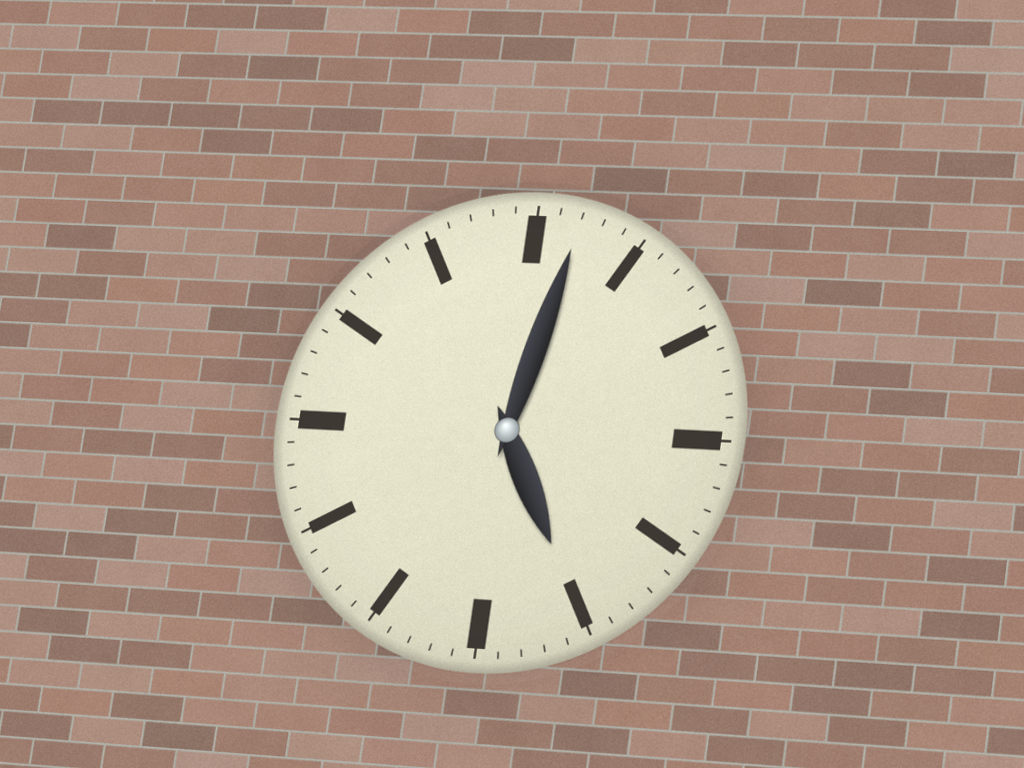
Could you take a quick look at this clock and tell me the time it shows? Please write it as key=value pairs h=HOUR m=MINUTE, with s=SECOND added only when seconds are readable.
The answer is h=5 m=2
